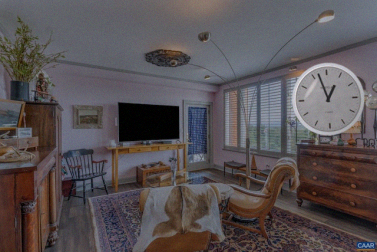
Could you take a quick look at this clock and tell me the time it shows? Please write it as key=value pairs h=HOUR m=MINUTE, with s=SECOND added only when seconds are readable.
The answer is h=12 m=57
